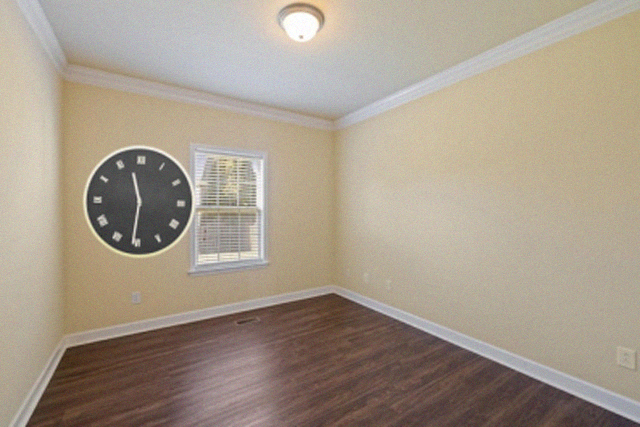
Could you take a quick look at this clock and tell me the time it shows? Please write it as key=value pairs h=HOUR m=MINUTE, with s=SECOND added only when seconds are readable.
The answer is h=11 m=31
